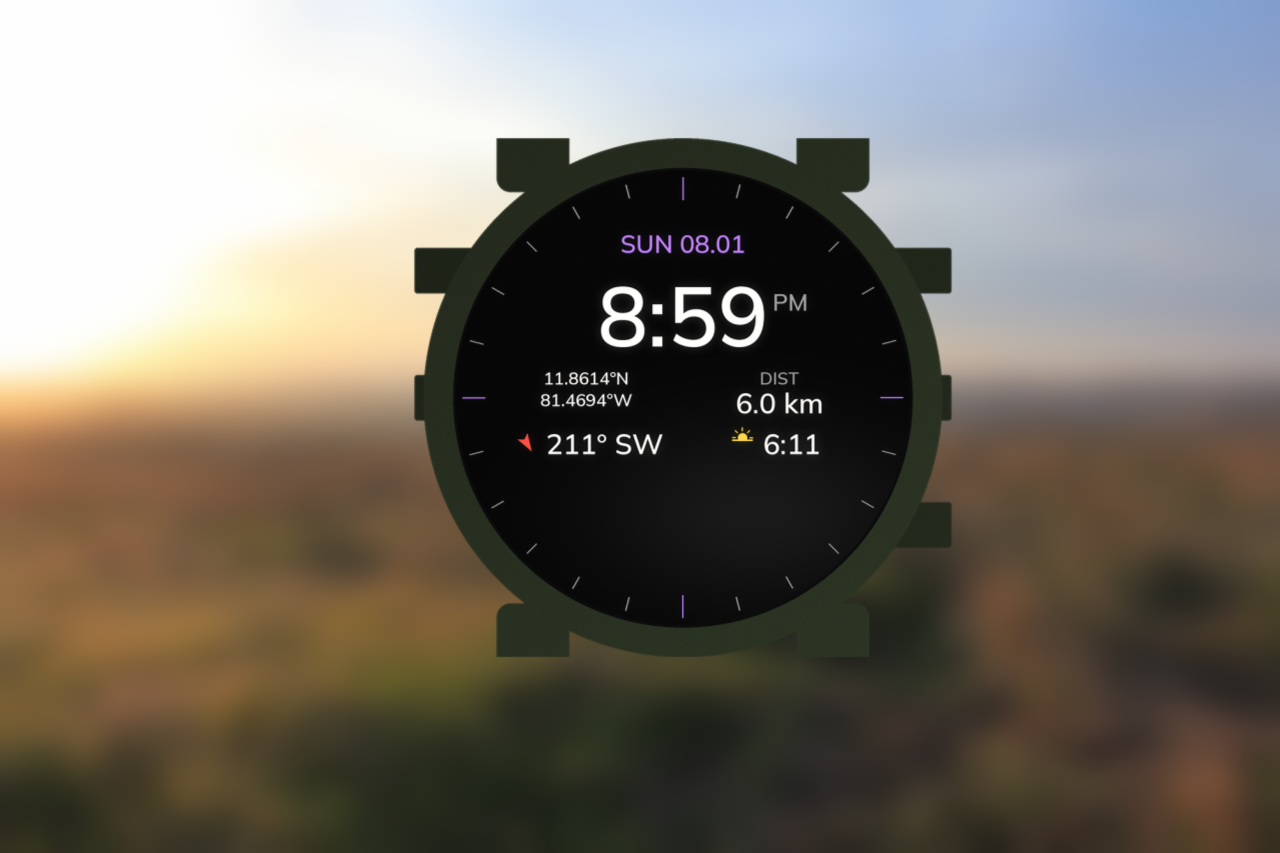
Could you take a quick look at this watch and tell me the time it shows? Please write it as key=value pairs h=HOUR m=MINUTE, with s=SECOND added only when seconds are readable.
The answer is h=8 m=59
